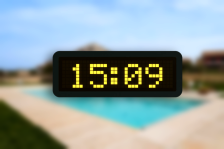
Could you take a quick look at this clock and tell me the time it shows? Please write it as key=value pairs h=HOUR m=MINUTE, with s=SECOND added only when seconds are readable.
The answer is h=15 m=9
